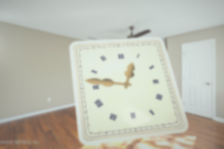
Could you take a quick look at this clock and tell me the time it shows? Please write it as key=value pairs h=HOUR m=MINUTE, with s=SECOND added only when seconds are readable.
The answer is h=12 m=47
